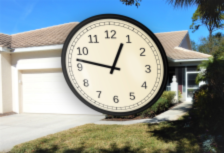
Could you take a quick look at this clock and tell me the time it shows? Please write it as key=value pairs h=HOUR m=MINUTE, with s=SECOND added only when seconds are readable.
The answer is h=12 m=47
